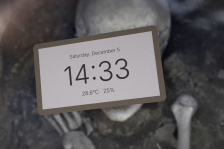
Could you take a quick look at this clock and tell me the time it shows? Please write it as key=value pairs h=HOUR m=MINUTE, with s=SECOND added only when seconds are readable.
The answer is h=14 m=33
